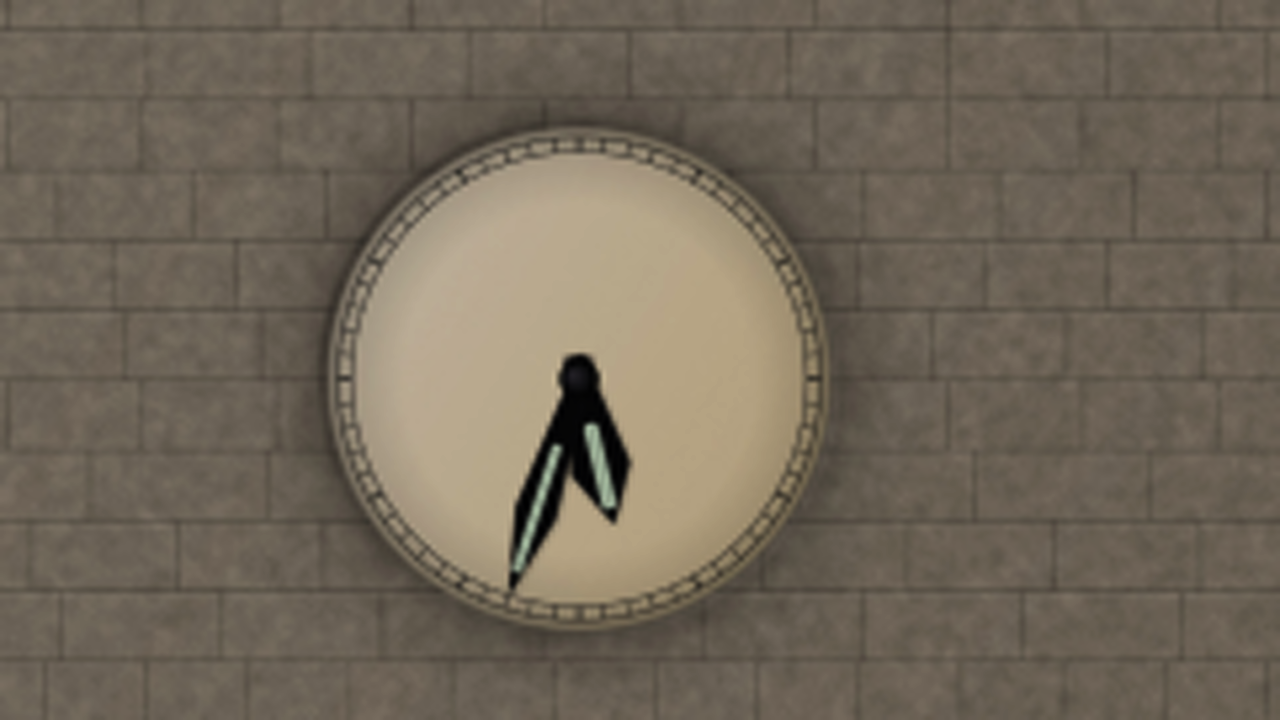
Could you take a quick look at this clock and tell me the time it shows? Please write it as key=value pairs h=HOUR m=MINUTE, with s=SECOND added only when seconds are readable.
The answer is h=5 m=33
